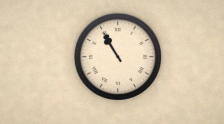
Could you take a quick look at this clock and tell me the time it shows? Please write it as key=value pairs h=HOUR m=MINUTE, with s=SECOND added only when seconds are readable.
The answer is h=10 m=55
